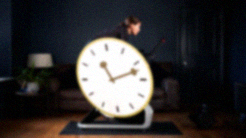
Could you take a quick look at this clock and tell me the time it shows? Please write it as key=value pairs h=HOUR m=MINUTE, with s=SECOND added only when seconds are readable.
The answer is h=11 m=12
